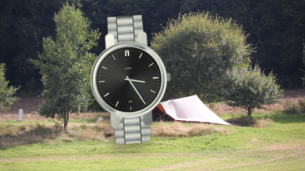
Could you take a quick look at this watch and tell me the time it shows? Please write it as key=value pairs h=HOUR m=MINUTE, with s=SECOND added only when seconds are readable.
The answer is h=3 m=25
